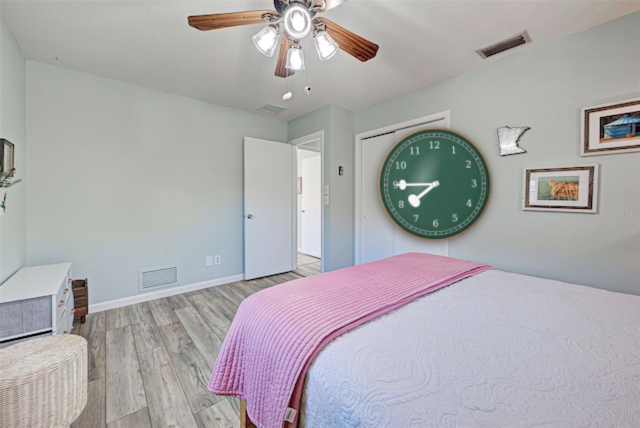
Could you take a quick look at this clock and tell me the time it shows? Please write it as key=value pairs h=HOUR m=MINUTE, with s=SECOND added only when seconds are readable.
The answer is h=7 m=45
